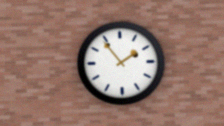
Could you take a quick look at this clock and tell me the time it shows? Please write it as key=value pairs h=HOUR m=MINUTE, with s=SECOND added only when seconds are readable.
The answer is h=1 m=54
